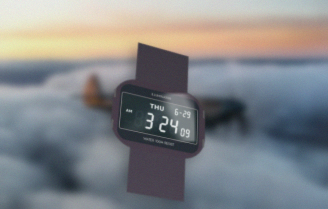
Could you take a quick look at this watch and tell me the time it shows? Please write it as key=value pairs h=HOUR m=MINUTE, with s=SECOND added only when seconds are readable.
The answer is h=3 m=24
